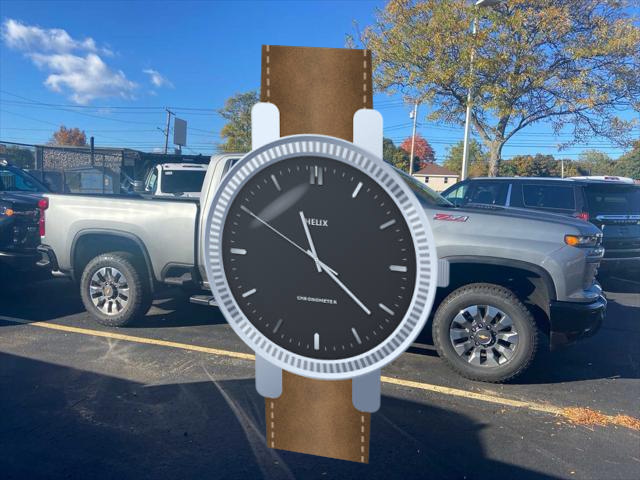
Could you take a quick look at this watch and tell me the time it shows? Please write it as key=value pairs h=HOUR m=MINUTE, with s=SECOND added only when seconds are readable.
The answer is h=11 m=21 s=50
